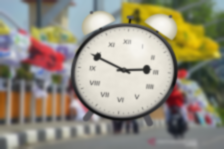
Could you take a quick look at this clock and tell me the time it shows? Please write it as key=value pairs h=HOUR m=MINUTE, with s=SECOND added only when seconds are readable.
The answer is h=2 m=49
